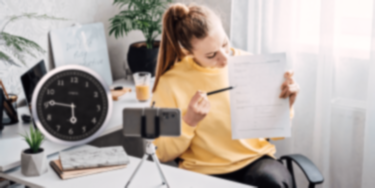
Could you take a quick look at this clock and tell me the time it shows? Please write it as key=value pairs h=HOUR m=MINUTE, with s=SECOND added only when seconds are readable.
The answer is h=5 m=46
